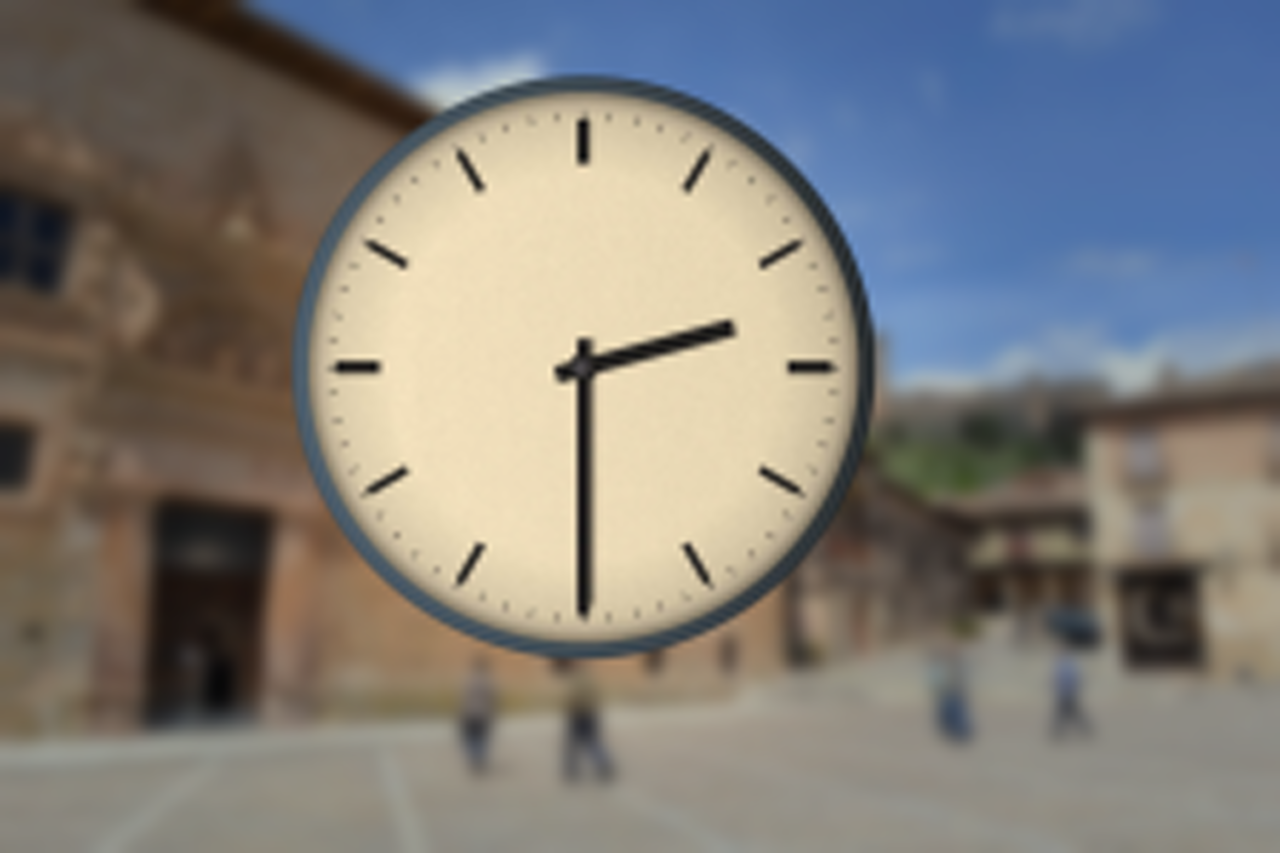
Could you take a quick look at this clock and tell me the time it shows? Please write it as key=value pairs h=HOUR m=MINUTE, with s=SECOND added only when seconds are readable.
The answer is h=2 m=30
